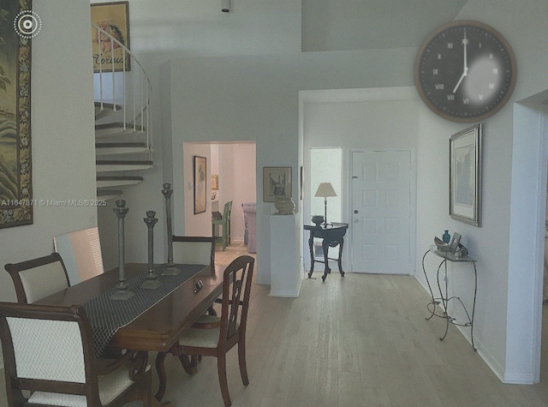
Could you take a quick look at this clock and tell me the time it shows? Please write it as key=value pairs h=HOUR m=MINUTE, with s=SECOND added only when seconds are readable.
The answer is h=7 m=0
